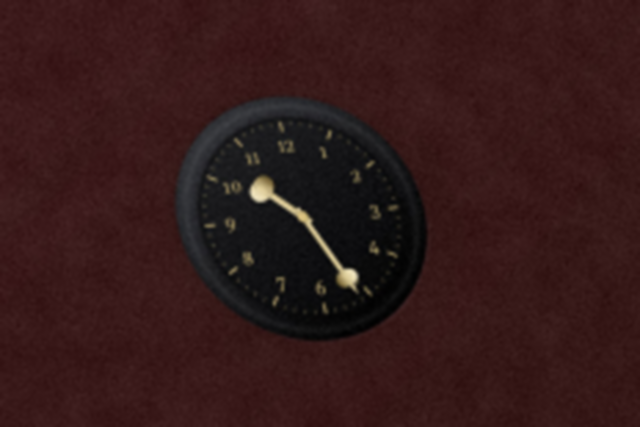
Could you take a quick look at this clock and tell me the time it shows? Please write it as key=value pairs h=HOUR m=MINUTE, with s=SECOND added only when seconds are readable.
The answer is h=10 m=26
